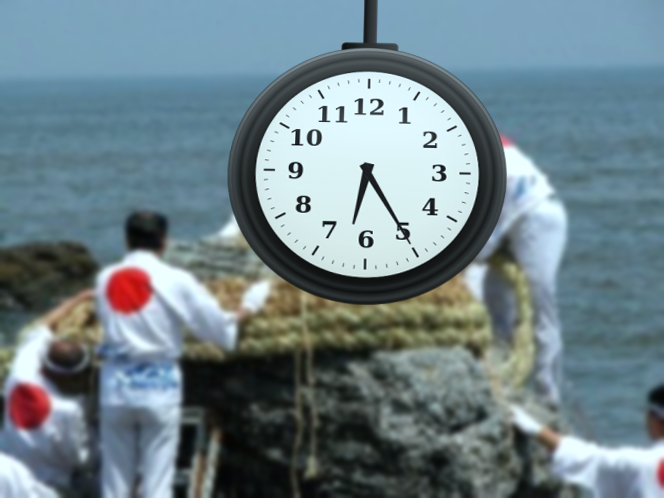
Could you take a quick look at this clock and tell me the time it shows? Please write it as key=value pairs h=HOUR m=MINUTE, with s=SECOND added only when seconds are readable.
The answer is h=6 m=25
